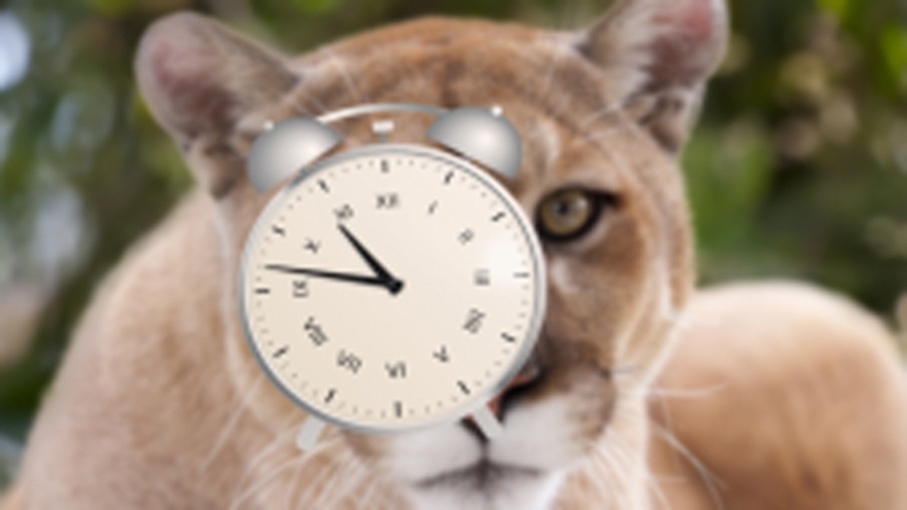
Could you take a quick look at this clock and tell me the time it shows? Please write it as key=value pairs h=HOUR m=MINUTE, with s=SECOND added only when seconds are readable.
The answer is h=10 m=47
